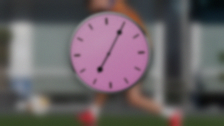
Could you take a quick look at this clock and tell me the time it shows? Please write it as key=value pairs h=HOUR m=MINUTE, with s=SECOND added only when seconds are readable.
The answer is h=7 m=5
